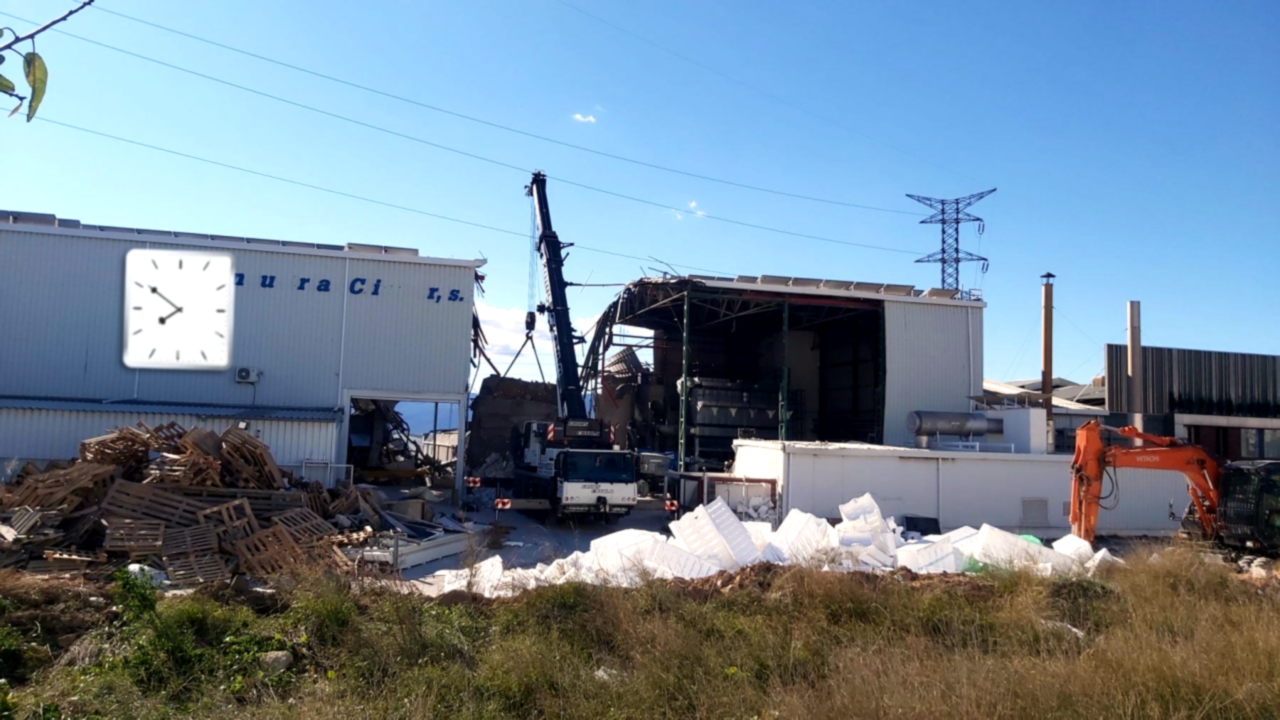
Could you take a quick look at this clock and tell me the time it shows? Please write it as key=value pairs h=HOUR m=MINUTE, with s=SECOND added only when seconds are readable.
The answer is h=7 m=51
